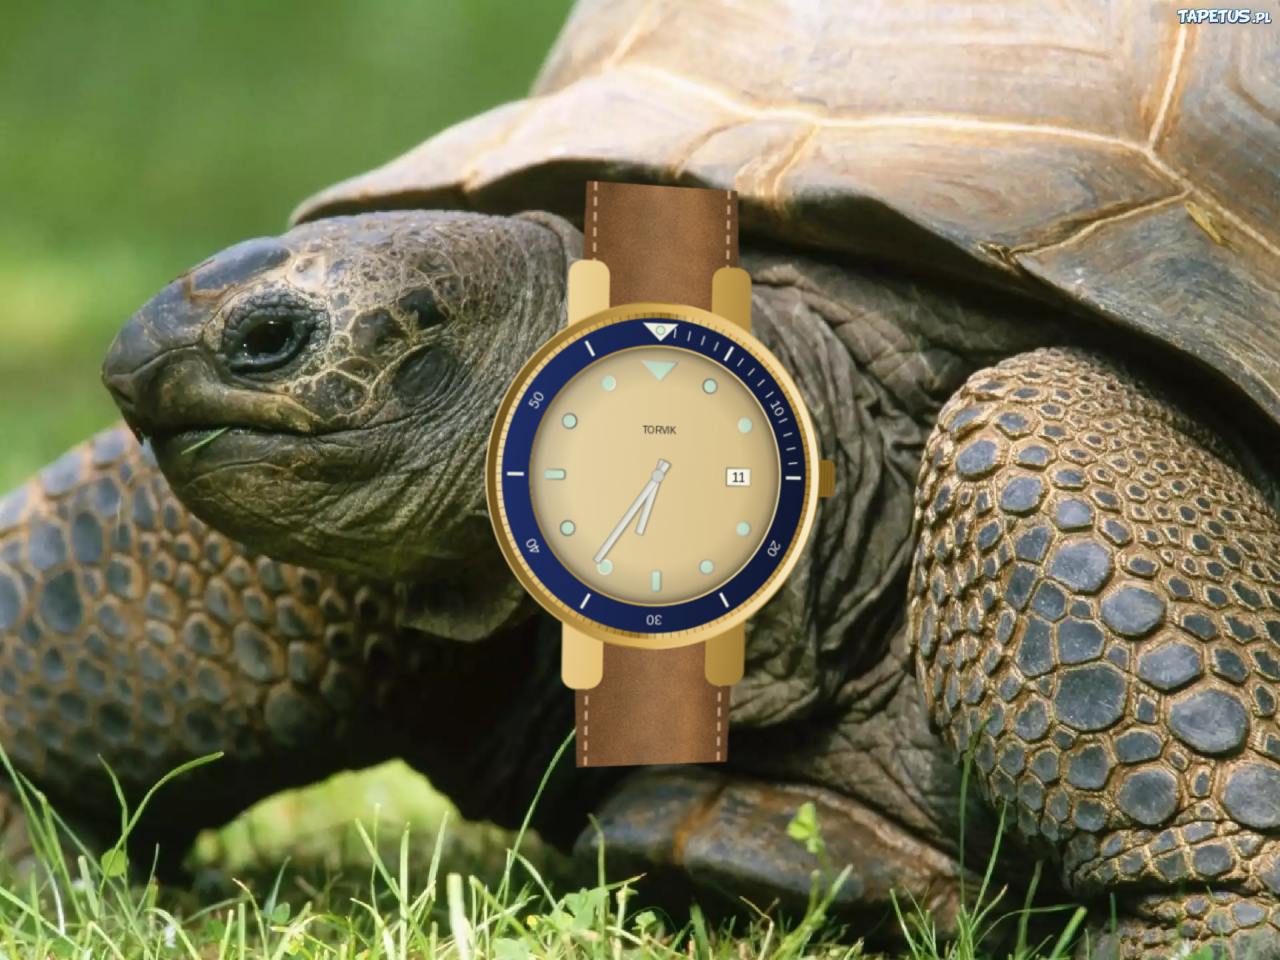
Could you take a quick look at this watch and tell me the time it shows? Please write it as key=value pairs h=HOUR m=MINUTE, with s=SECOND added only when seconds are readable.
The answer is h=6 m=36
